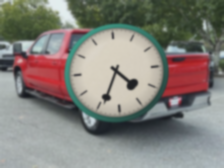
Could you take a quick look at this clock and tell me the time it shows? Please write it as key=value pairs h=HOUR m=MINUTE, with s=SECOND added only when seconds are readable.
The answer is h=4 m=34
